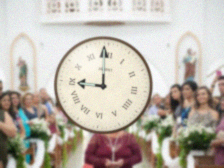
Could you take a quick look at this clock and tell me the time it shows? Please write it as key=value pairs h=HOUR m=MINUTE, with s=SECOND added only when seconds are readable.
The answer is h=8 m=59
